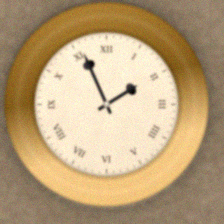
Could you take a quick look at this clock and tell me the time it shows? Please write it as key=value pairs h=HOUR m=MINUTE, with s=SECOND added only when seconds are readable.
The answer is h=1 m=56
